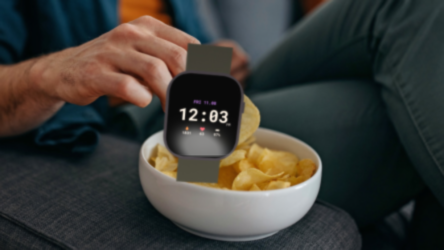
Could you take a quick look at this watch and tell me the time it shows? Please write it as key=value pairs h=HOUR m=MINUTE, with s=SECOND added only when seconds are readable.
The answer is h=12 m=3
